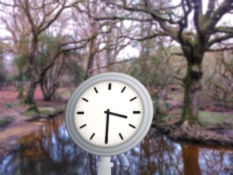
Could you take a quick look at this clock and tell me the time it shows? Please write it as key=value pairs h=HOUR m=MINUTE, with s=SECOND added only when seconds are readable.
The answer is h=3 m=30
